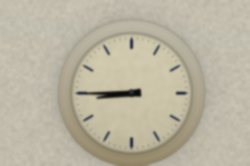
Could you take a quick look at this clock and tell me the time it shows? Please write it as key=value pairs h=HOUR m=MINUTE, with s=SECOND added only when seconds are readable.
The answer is h=8 m=45
